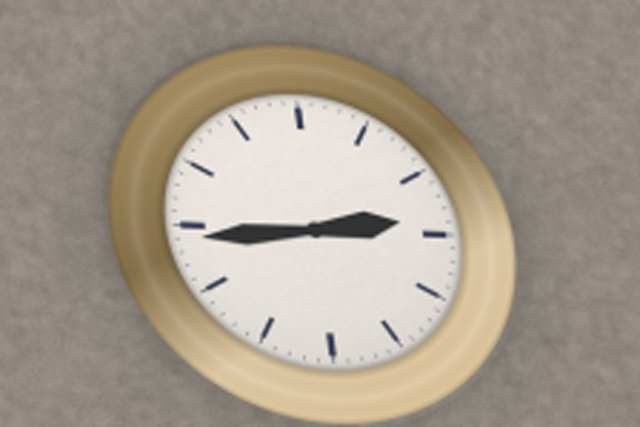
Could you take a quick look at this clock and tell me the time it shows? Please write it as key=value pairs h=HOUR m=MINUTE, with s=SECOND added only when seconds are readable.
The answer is h=2 m=44
